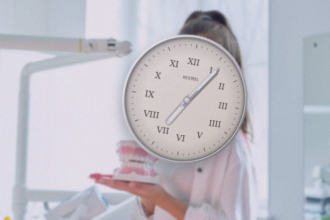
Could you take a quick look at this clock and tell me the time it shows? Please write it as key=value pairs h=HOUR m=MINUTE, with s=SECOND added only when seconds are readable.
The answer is h=7 m=6
